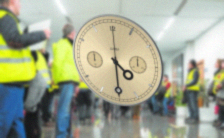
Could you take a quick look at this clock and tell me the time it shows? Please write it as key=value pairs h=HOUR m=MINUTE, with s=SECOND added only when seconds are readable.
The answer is h=4 m=30
